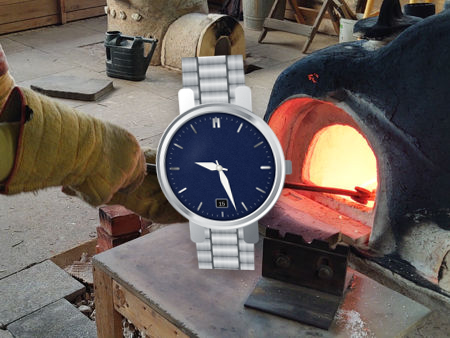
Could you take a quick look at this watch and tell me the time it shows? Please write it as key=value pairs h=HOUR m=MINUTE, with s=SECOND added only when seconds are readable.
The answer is h=9 m=27
